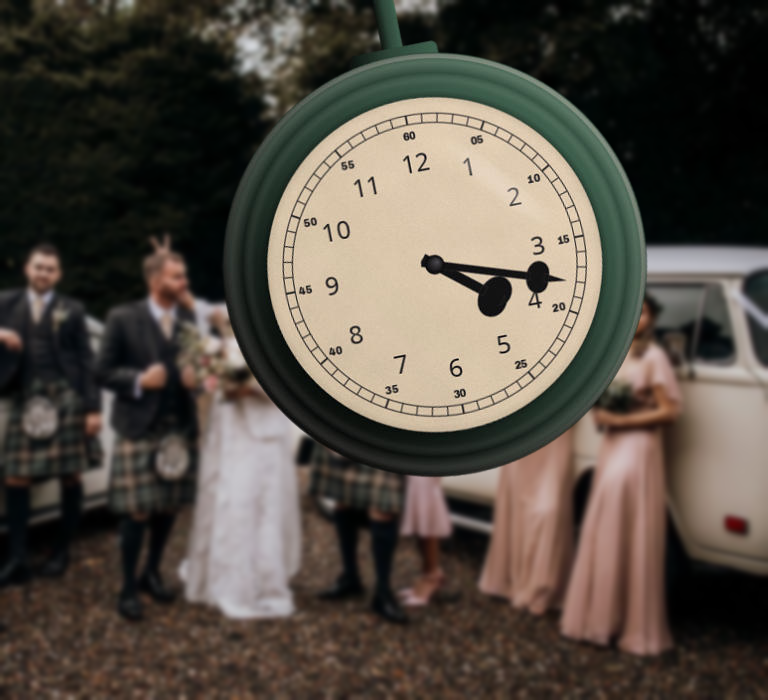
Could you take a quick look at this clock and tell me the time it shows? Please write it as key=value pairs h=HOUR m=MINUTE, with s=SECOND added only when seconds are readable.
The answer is h=4 m=18
